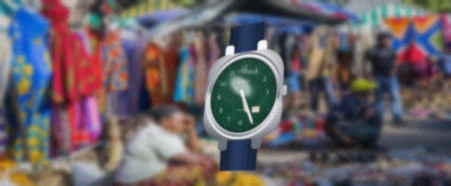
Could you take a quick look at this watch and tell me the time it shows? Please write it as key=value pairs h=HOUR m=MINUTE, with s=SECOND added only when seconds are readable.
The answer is h=5 m=26
